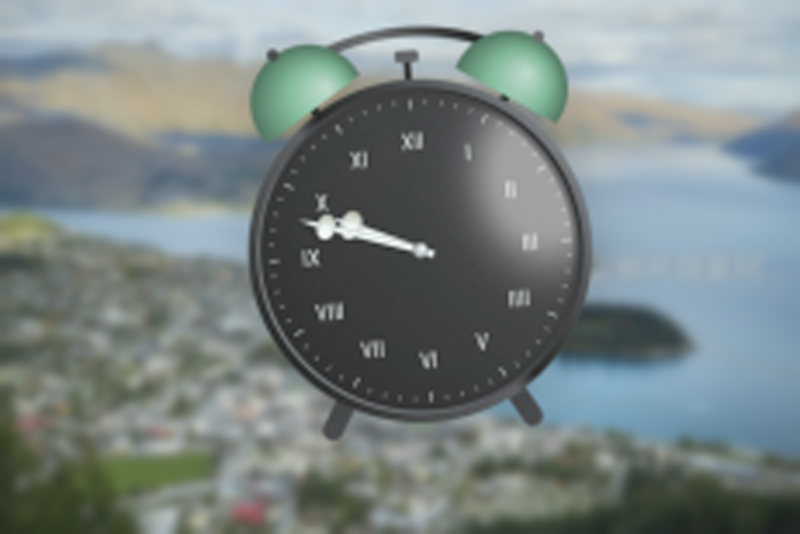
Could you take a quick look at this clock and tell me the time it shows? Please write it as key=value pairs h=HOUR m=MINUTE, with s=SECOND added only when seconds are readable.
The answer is h=9 m=48
